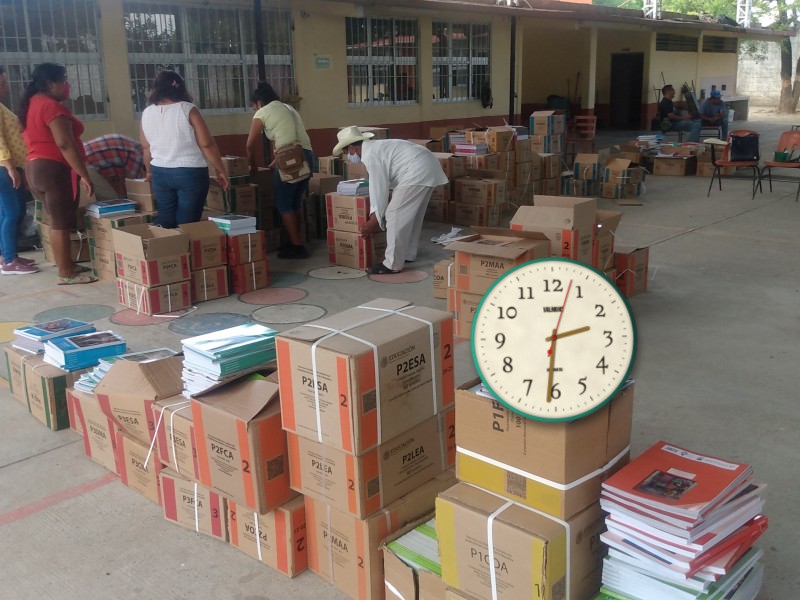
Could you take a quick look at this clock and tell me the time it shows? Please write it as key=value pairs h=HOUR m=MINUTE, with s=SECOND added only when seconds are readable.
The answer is h=2 m=31 s=3
